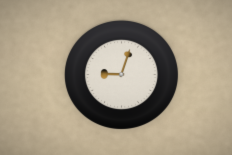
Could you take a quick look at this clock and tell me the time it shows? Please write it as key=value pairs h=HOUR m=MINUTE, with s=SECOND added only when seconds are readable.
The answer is h=9 m=3
